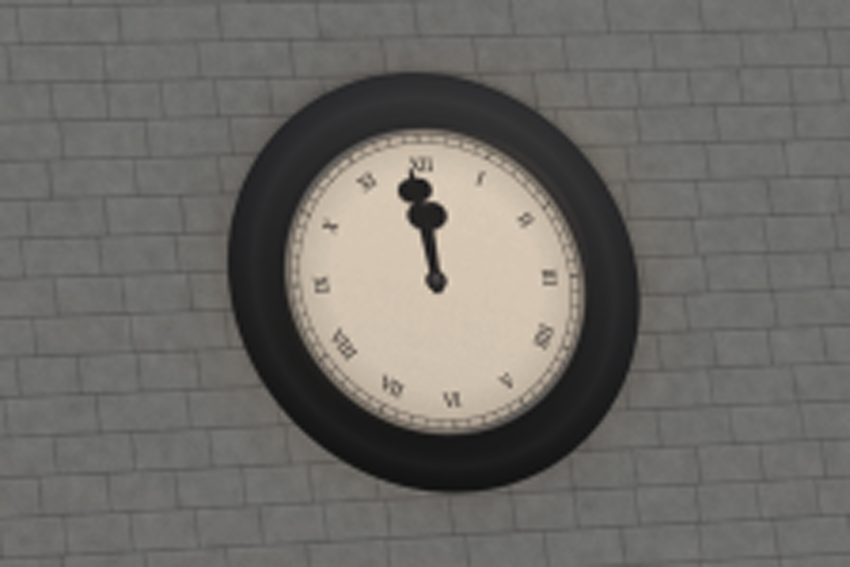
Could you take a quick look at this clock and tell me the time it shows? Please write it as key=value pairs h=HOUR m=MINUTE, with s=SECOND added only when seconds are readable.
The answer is h=11 m=59
